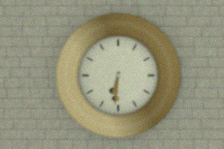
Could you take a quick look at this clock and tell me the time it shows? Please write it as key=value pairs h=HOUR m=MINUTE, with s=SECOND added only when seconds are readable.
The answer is h=6 m=31
